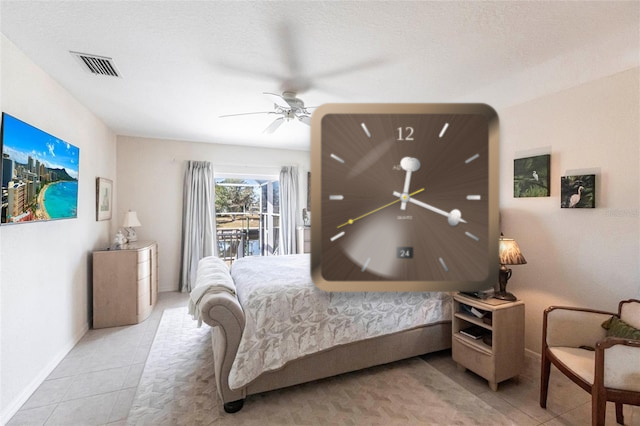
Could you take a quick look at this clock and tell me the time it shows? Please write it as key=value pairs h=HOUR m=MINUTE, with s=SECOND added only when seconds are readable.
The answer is h=12 m=18 s=41
